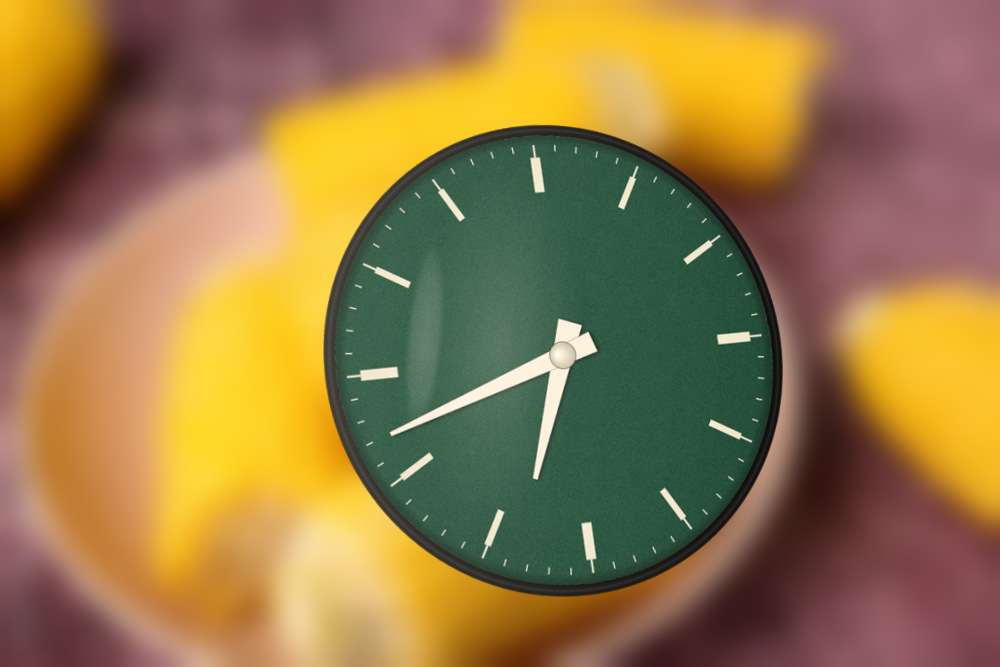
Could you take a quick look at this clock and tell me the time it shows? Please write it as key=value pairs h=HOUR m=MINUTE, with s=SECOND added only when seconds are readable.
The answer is h=6 m=42
